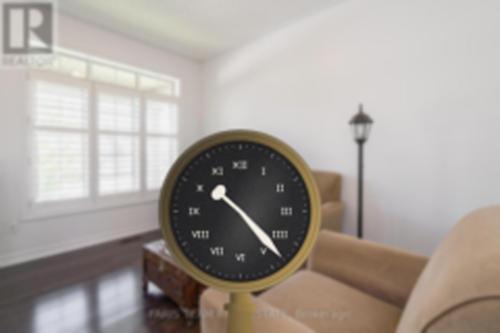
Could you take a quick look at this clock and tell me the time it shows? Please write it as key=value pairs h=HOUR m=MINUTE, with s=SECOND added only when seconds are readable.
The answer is h=10 m=23
